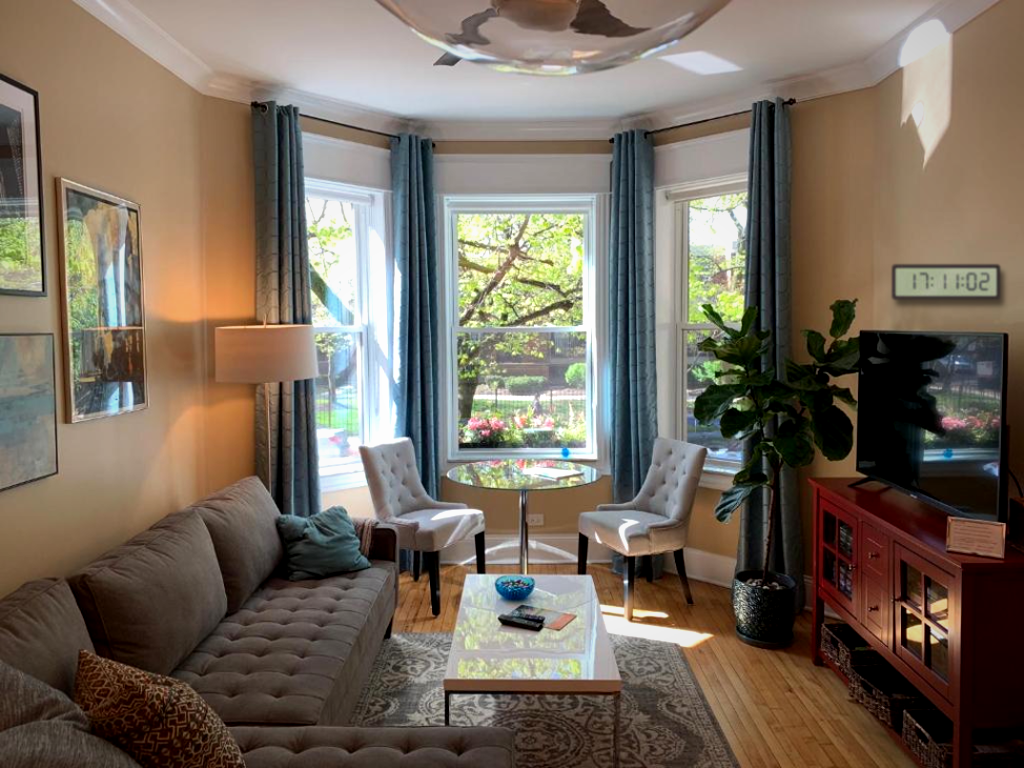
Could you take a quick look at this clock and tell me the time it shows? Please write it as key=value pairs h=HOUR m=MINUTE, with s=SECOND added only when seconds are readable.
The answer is h=17 m=11 s=2
